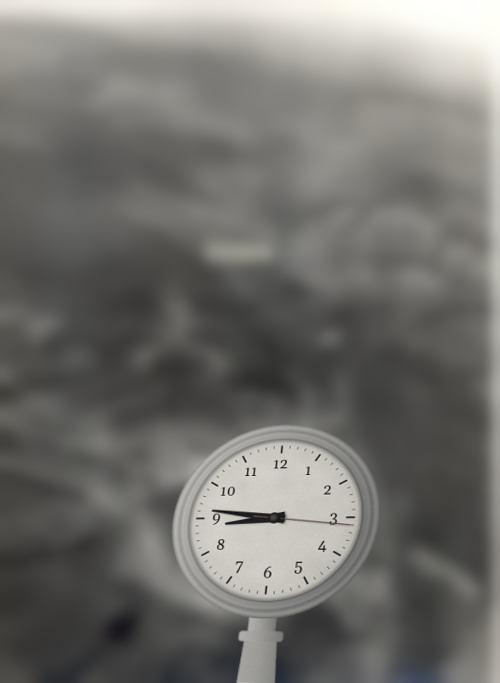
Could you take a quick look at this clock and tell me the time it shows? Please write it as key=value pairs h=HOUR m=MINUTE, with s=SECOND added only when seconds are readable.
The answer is h=8 m=46 s=16
